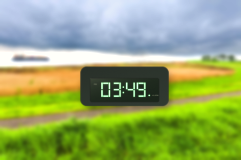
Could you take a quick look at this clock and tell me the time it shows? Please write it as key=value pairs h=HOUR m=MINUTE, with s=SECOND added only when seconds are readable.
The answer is h=3 m=49
